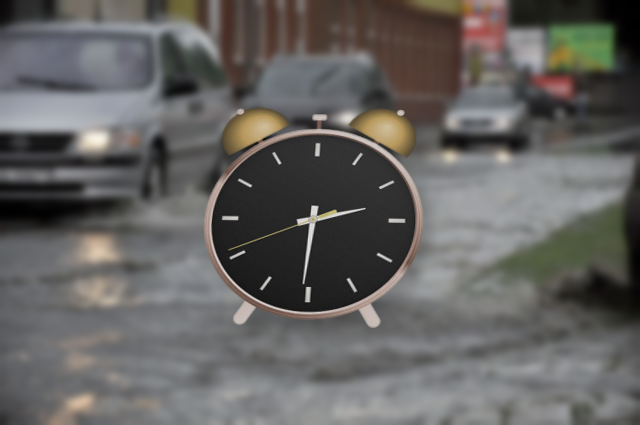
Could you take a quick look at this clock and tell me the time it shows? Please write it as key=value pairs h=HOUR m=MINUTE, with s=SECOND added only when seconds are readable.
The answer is h=2 m=30 s=41
